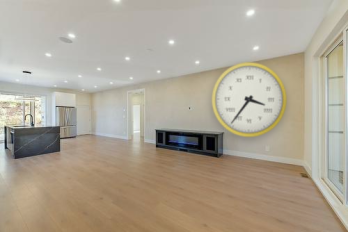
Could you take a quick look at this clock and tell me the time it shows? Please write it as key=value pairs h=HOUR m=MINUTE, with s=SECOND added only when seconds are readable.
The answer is h=3 m=36
